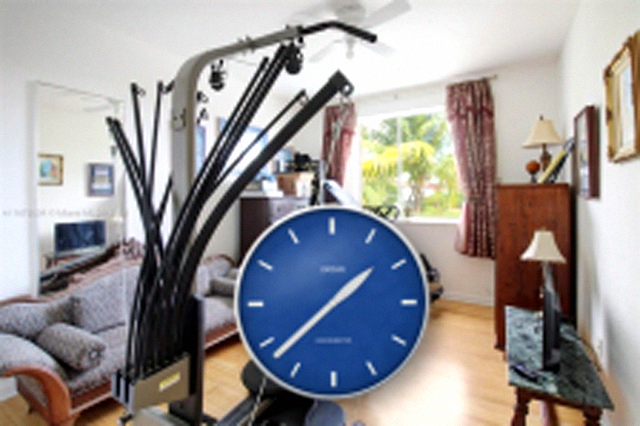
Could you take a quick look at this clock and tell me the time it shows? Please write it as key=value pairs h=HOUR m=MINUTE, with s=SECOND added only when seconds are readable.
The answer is h=1 m=38
